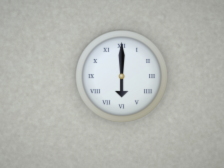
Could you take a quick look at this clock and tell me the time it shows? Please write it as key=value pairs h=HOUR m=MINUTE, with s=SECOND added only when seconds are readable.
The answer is h=6 m=0
